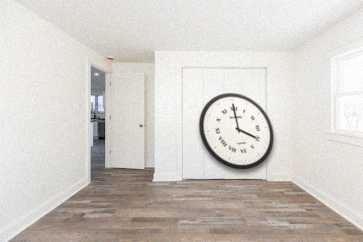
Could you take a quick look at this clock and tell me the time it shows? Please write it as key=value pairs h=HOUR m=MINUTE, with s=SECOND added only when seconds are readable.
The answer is h=4 m=0
